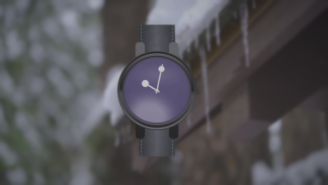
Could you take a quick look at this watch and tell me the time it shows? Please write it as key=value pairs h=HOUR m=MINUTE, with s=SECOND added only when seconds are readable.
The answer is h=10 m=2
